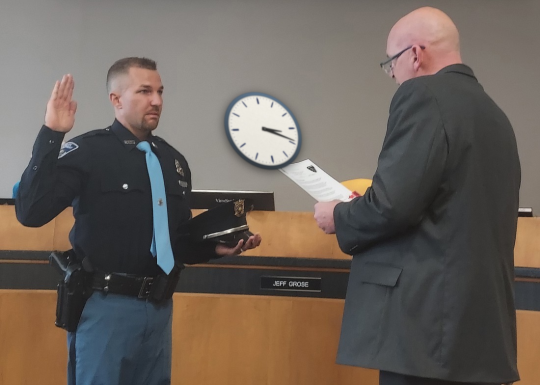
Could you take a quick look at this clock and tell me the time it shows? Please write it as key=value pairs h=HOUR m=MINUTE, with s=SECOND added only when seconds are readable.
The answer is h=3 m=19
